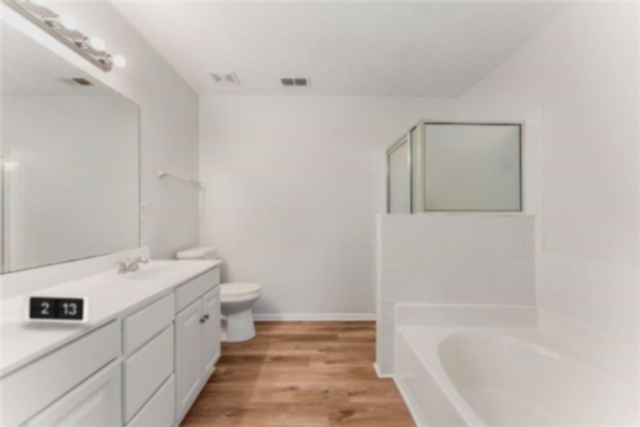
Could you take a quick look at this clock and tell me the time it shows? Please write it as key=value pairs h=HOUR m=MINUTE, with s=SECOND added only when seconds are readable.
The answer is h=2 m=13
